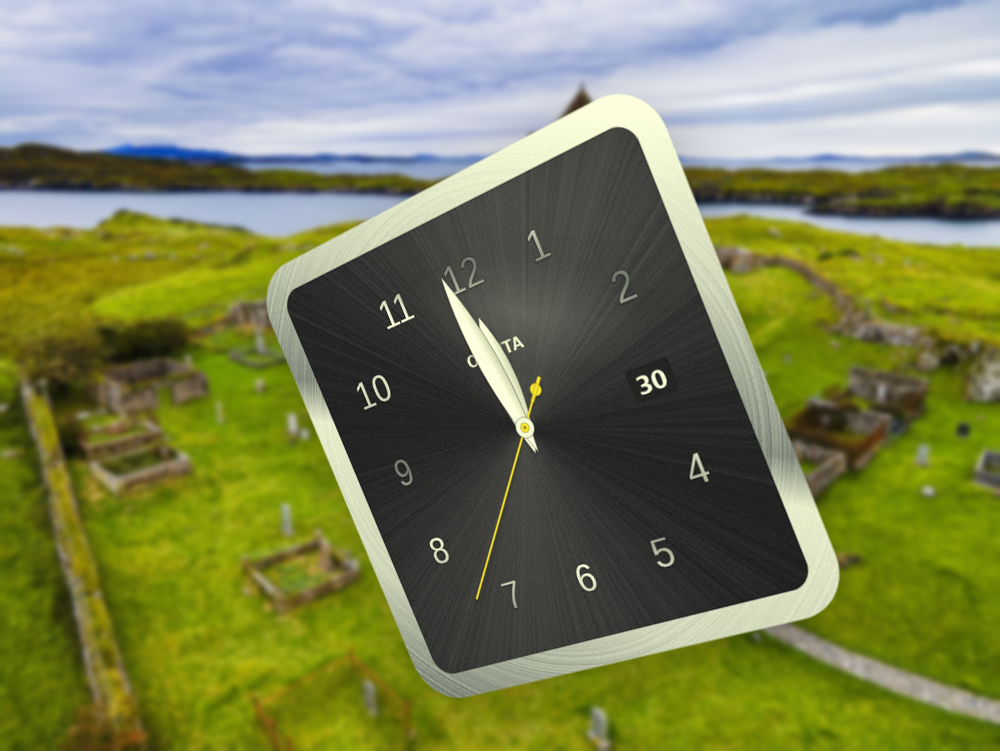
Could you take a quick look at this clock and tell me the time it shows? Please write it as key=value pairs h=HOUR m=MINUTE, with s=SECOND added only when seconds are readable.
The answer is h=11 m=58 s=37
